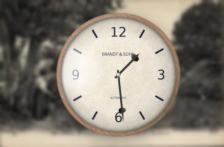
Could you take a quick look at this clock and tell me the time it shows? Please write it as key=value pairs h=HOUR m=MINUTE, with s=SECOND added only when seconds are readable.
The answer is h=1 m=29
